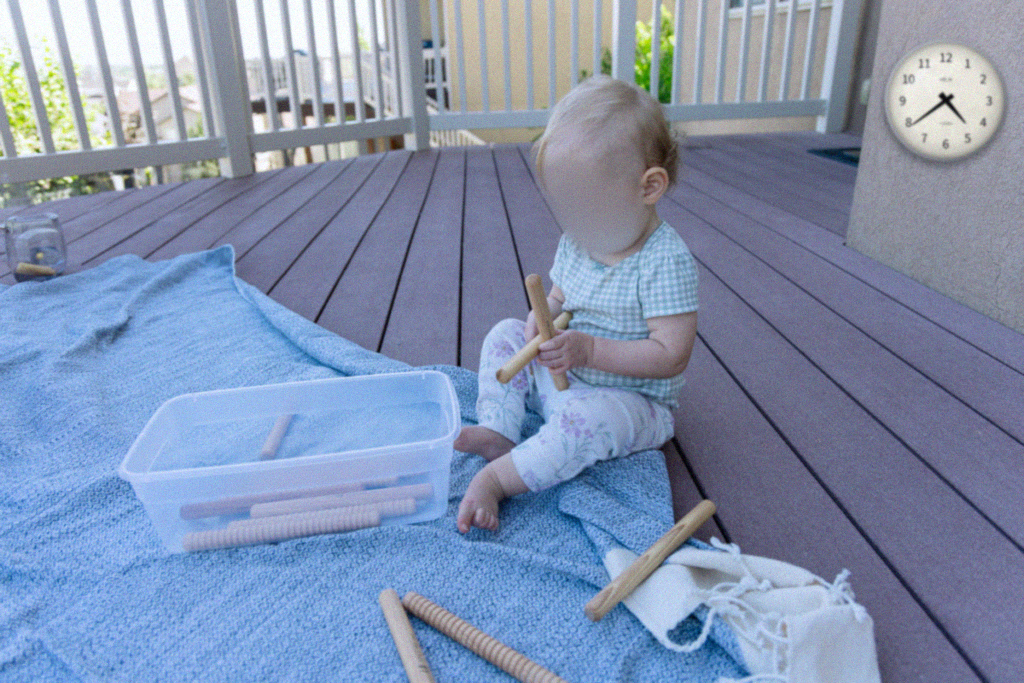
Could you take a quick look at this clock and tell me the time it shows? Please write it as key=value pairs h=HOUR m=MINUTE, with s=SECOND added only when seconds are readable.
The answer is h=4 m=39
